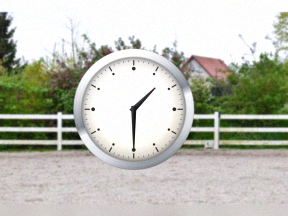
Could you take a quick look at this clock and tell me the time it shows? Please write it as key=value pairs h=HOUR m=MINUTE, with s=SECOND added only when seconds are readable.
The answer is h=1 m=30
